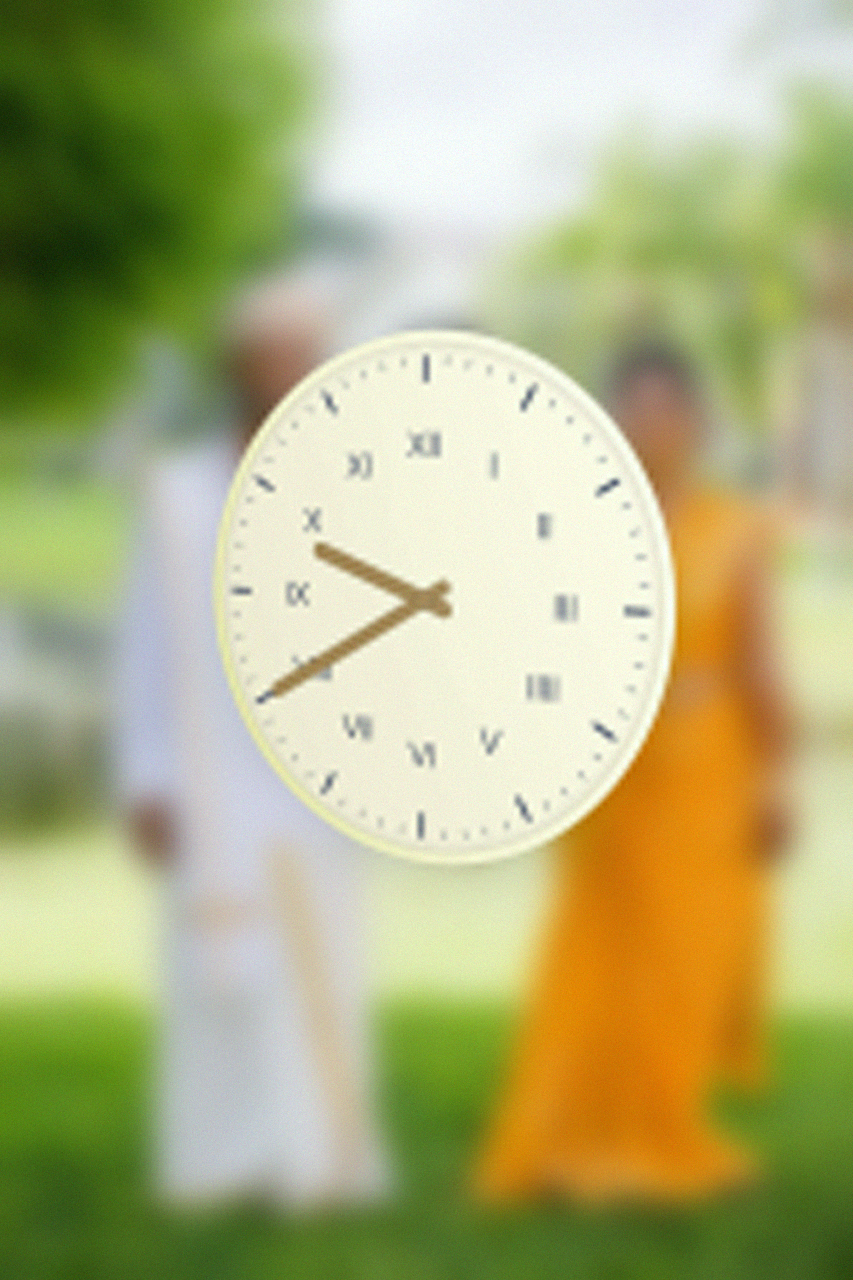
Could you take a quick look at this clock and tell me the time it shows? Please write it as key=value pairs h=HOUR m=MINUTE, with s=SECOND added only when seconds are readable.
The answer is h=9 m=40
